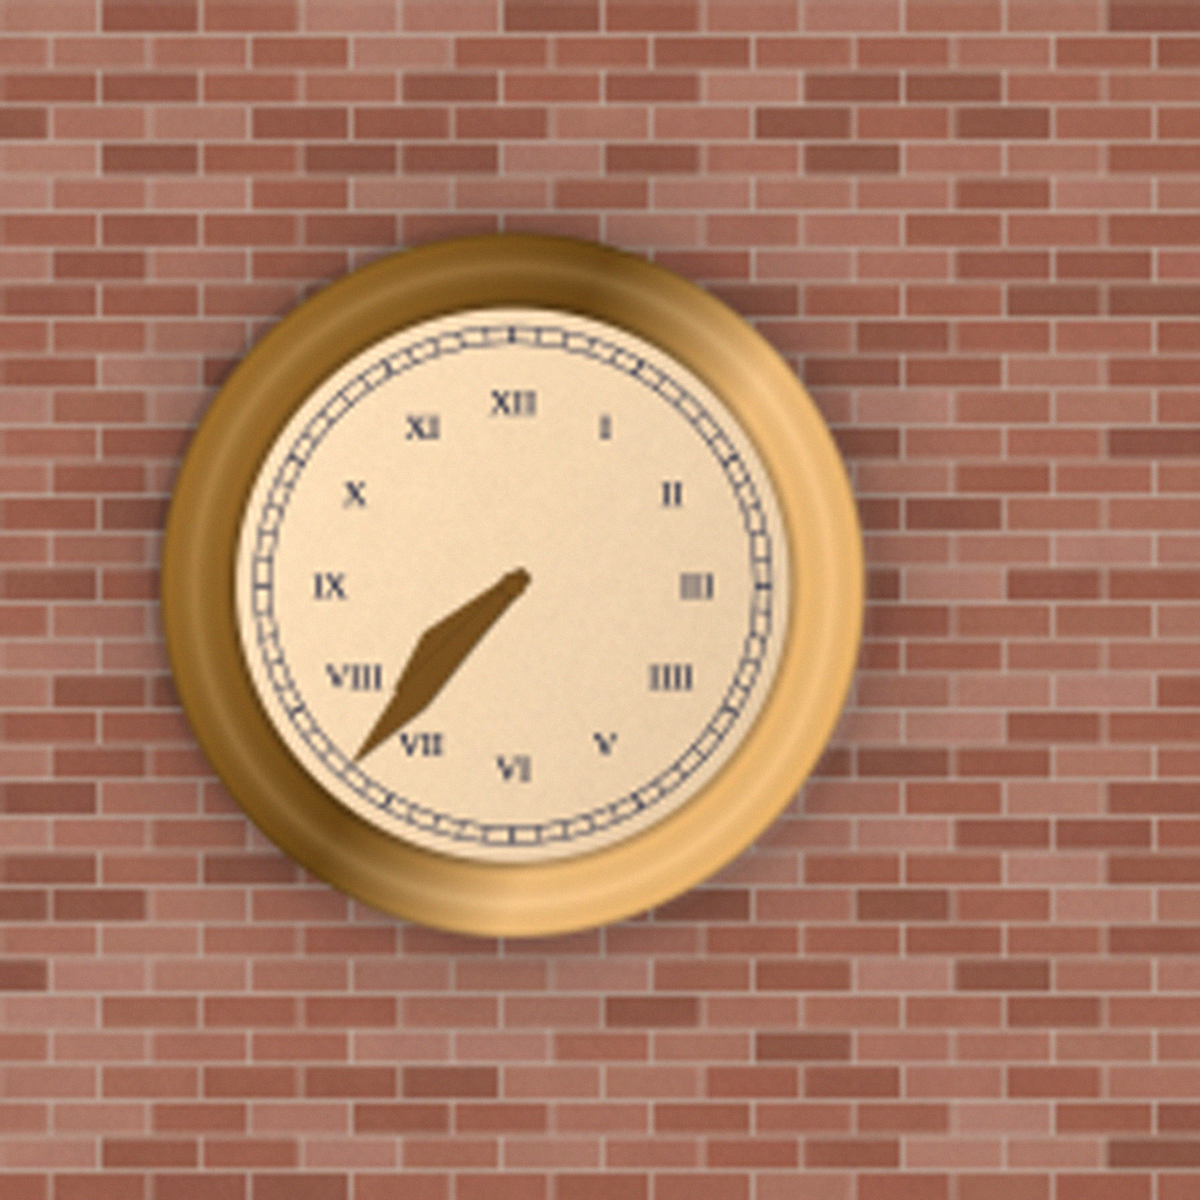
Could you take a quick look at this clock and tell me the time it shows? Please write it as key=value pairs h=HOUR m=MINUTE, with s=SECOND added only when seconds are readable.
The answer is h=7 m=37
